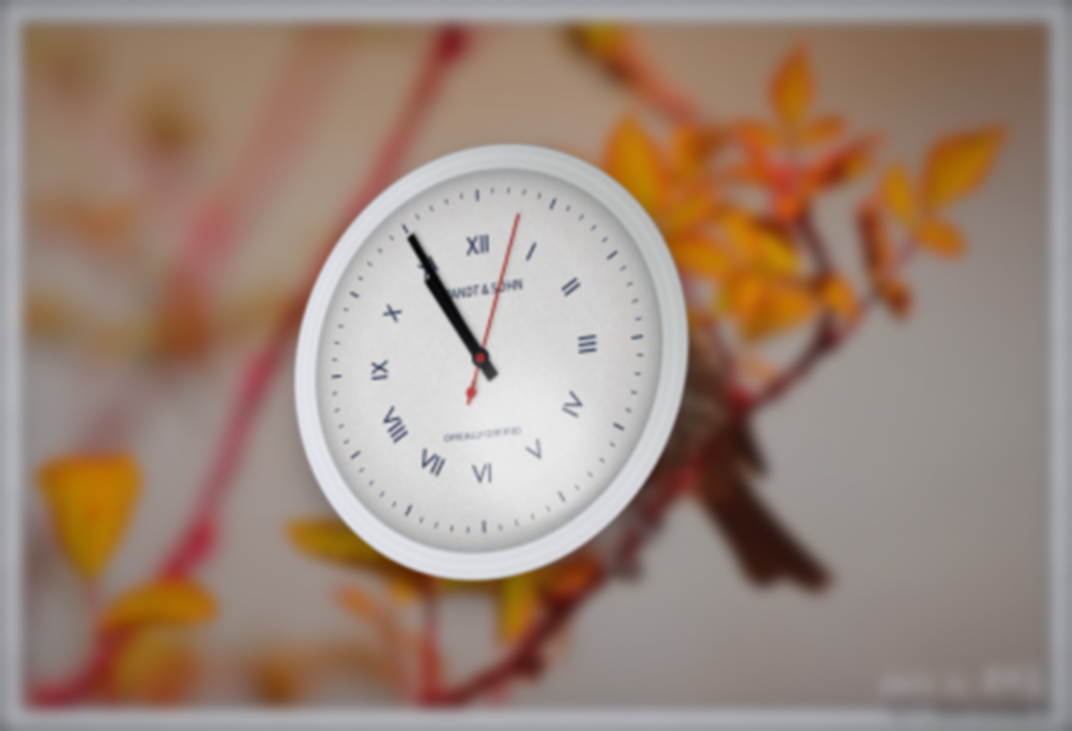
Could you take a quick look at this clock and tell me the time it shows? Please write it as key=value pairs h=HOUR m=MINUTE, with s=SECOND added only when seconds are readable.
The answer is h=10 m=55 s=3
